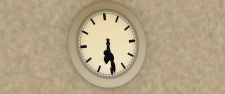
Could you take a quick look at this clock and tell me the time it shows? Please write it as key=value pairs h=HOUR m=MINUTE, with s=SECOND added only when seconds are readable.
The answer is h=6 m=29
